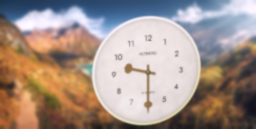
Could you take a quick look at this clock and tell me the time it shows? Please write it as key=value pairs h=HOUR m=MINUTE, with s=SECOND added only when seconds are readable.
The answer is h=9 m=30
